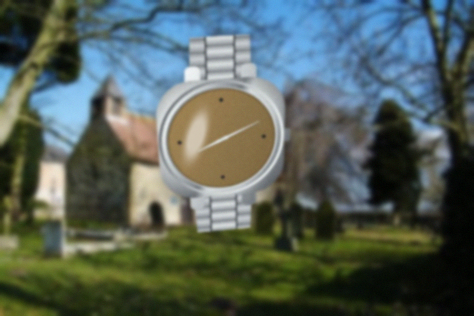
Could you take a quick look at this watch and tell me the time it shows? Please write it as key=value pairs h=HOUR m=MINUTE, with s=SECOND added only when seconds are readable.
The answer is h=8 m=11
